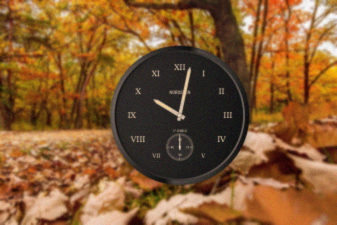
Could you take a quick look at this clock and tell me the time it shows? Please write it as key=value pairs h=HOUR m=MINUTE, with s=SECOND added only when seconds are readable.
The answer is h=10 m=2
